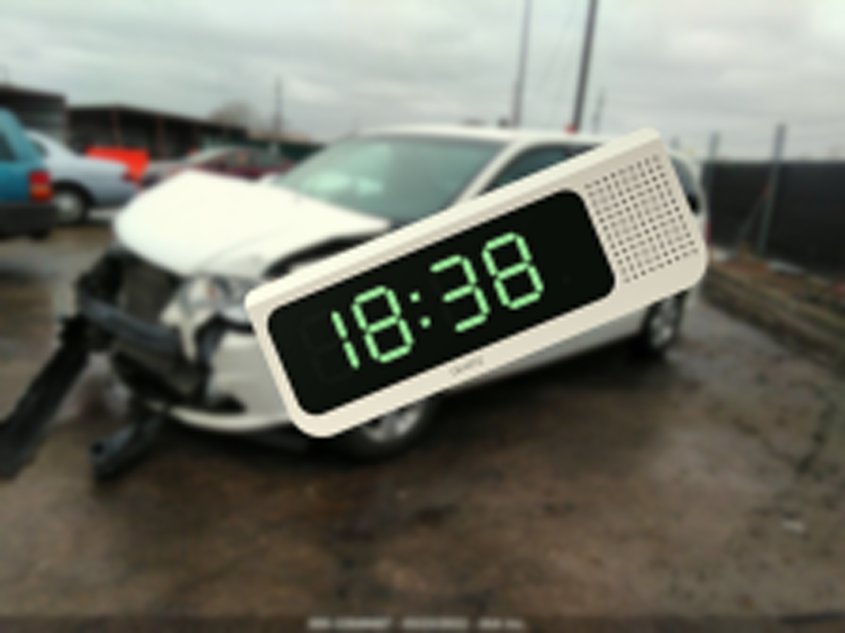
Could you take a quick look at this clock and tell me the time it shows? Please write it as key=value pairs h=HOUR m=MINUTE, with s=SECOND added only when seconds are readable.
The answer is h=18 m=38
